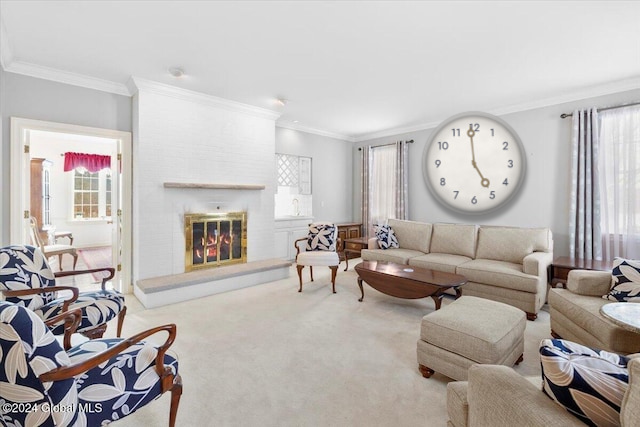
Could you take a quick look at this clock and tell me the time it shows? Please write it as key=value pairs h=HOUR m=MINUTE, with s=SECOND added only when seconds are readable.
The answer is h=4 m=59
